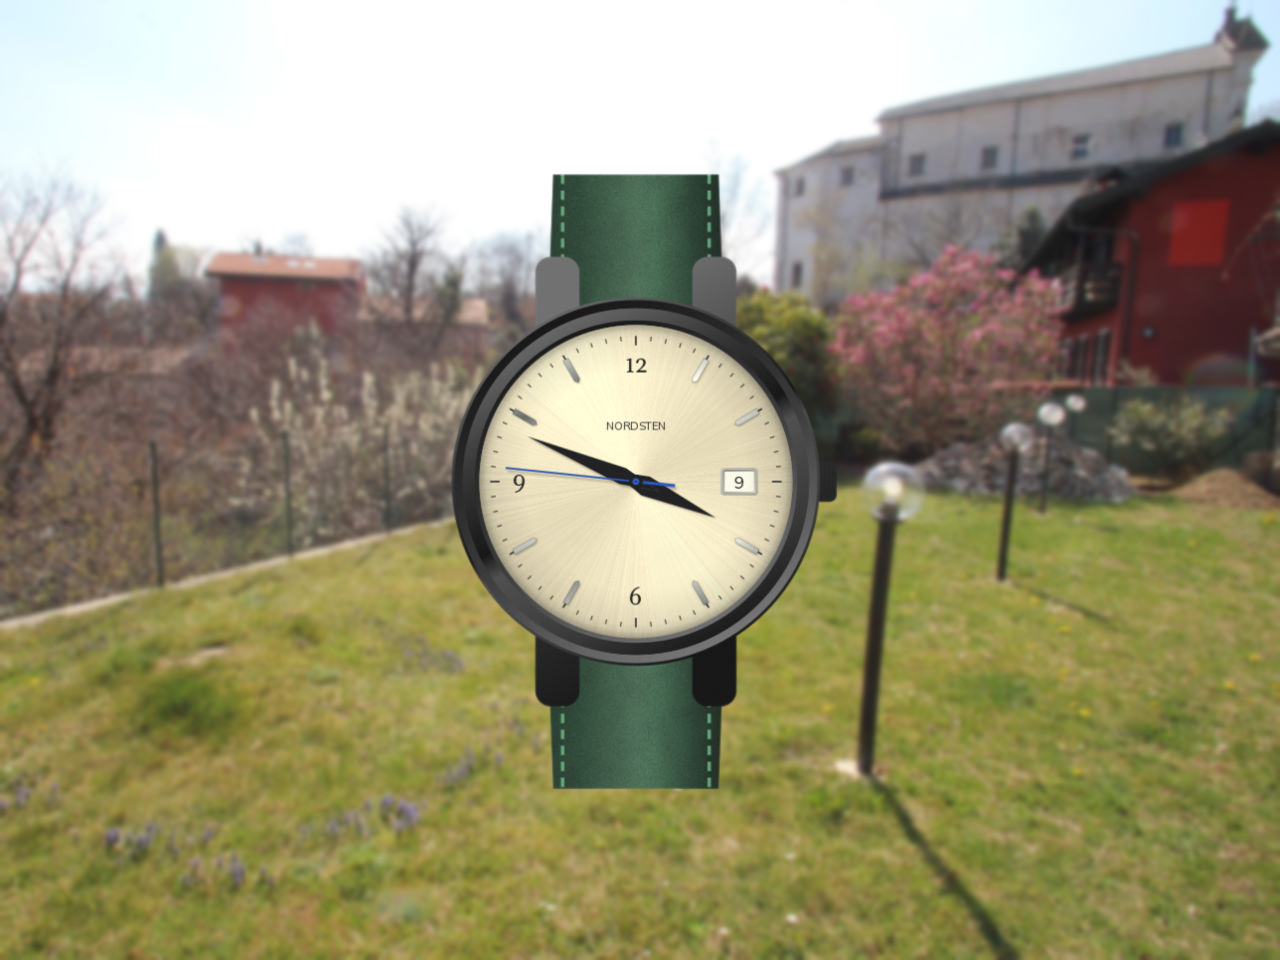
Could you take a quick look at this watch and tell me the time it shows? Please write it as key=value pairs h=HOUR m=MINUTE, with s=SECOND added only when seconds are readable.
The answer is h=3 m=48 s=46
